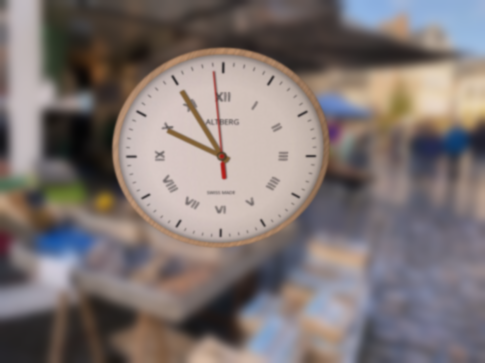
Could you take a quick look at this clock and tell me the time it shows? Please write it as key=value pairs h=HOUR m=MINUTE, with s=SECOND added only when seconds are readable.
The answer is h=9 m=54 s=59
